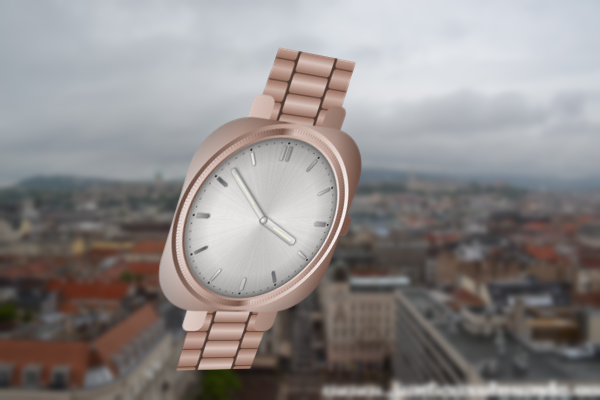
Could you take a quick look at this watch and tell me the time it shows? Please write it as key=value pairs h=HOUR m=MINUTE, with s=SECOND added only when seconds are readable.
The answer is h=3 m=52
